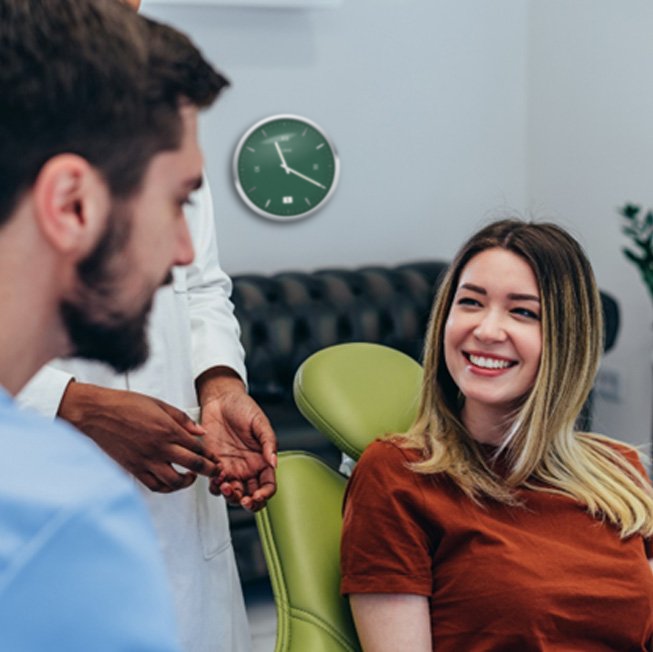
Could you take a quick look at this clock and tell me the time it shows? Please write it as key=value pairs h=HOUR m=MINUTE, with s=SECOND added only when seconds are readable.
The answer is h=11 m=20
